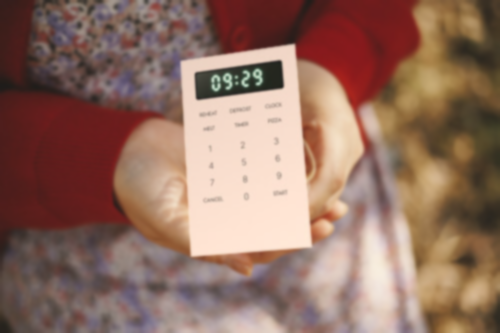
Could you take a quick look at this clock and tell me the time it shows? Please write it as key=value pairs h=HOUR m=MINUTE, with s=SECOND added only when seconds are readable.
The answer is h=9 m=29
